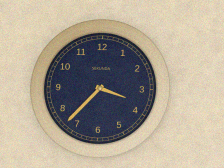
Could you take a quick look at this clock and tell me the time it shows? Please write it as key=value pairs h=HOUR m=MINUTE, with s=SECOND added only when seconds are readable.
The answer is h=3 m=37
